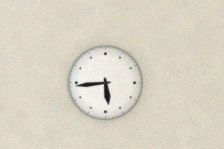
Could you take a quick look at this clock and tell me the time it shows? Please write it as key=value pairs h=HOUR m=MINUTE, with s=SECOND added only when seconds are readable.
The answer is h=5 m=44
